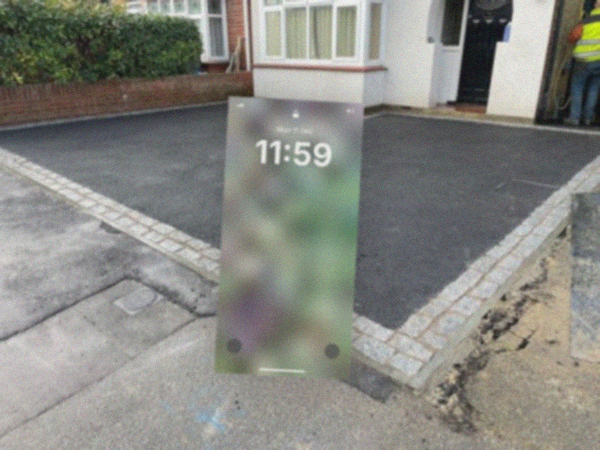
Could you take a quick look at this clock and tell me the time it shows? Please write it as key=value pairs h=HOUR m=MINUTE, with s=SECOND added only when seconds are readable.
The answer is h=11 m=59
